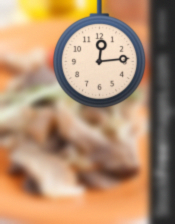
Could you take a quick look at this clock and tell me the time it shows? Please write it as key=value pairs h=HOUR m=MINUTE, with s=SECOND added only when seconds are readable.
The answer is h=12 m=14
